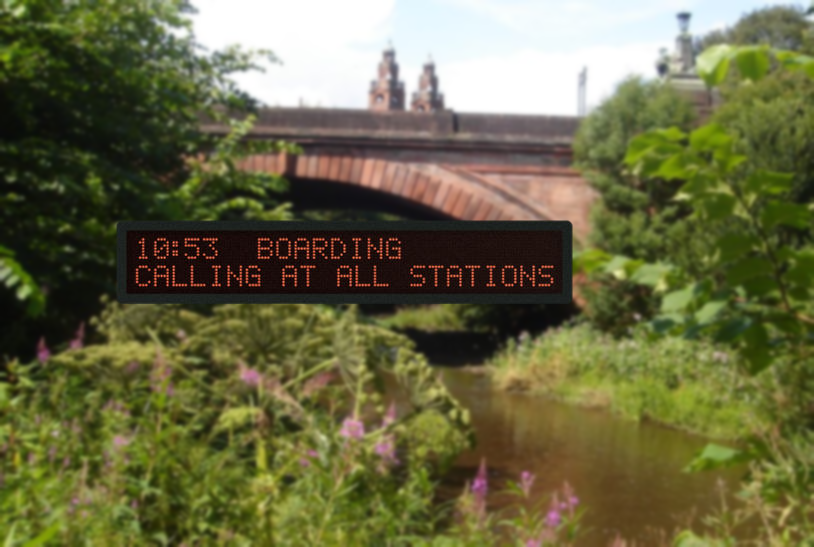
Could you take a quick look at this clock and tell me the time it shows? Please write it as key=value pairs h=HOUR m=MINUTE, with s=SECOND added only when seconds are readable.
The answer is h=10 m=53
